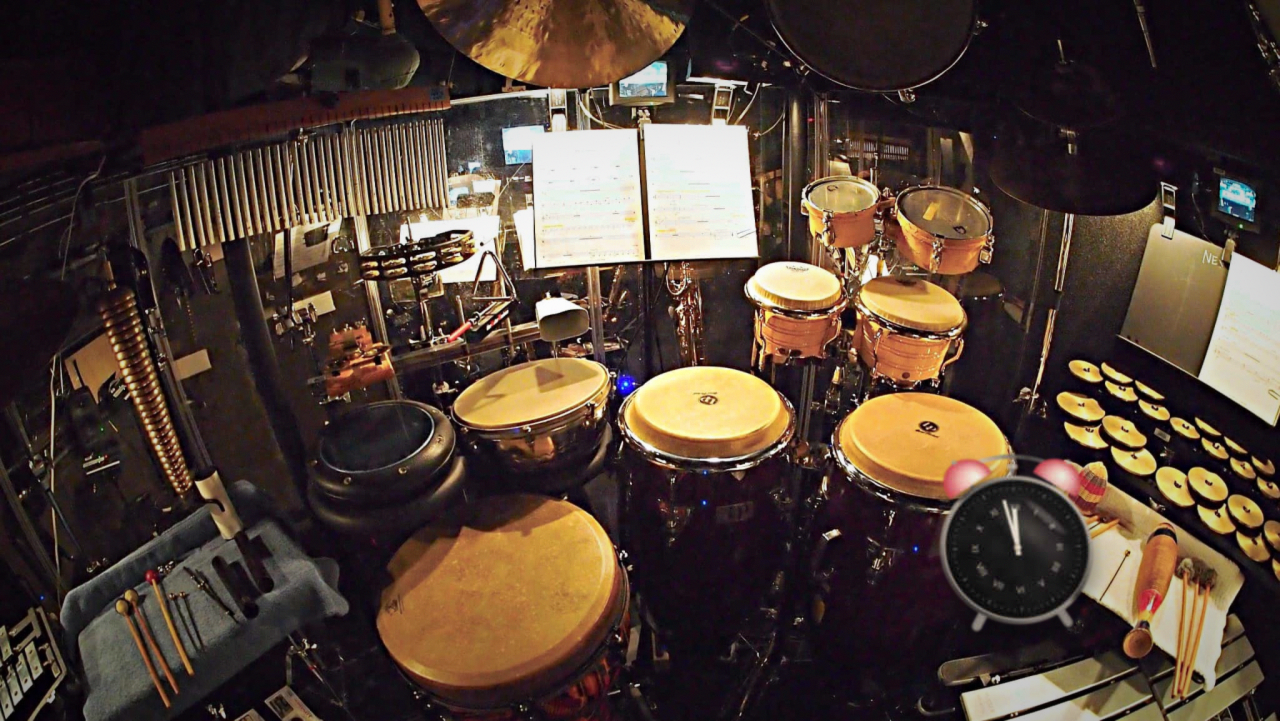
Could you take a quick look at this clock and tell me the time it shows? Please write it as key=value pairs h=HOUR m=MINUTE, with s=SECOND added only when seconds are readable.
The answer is h=11 m=58
